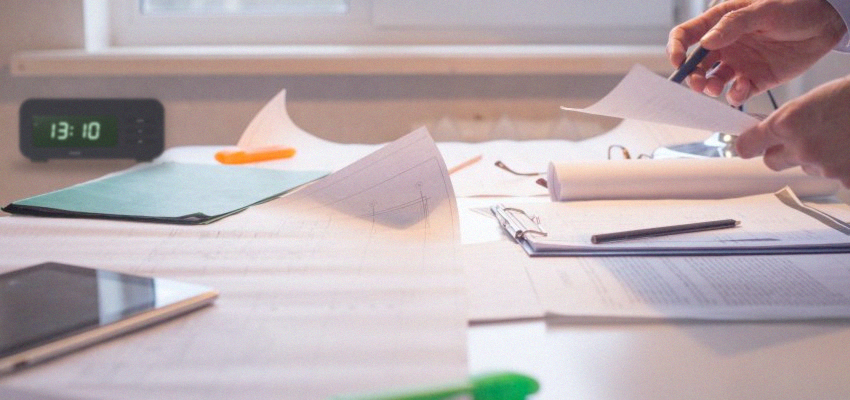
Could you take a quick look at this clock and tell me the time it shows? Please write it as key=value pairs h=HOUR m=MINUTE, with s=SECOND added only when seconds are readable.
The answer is h=13 m=10
